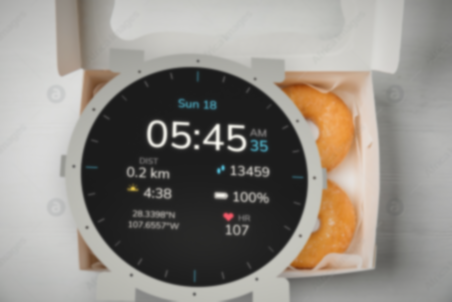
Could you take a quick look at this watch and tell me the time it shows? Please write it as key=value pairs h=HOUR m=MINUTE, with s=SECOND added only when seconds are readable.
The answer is h=5 m=45 s=35
